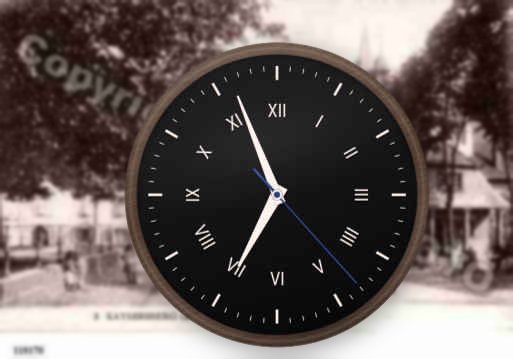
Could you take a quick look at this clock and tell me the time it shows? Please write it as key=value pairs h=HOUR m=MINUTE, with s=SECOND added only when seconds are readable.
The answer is h=6 m=56 s=23
